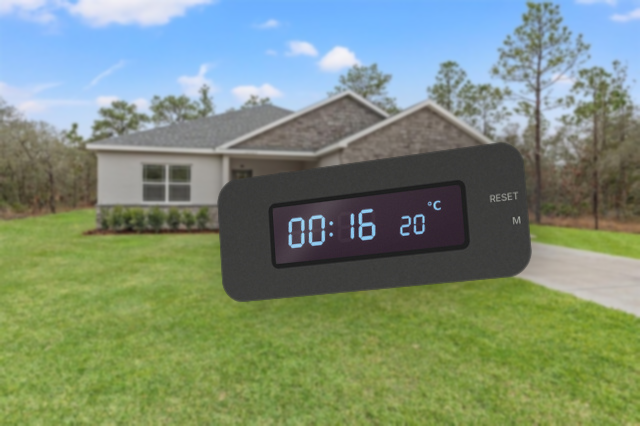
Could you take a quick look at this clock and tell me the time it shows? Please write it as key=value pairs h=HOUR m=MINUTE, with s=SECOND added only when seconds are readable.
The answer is h=0 m=16
